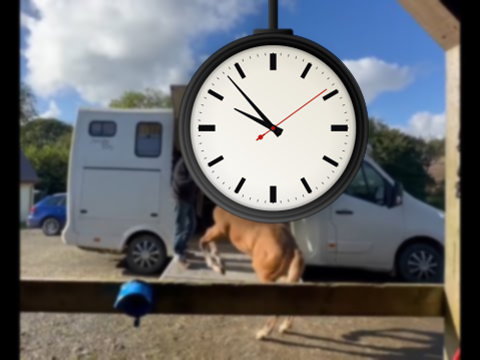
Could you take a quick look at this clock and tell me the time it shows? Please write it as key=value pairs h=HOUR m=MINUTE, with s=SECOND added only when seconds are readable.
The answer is h=9 m=53 s=9
